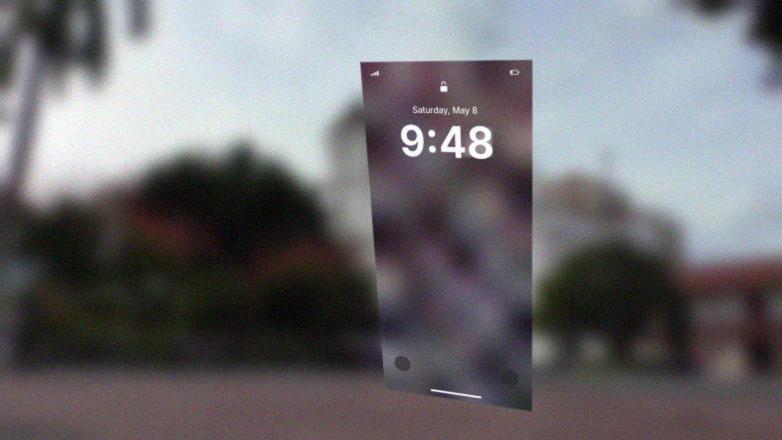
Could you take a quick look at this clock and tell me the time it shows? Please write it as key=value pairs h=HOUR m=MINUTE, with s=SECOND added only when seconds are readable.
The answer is h=9 m=48
